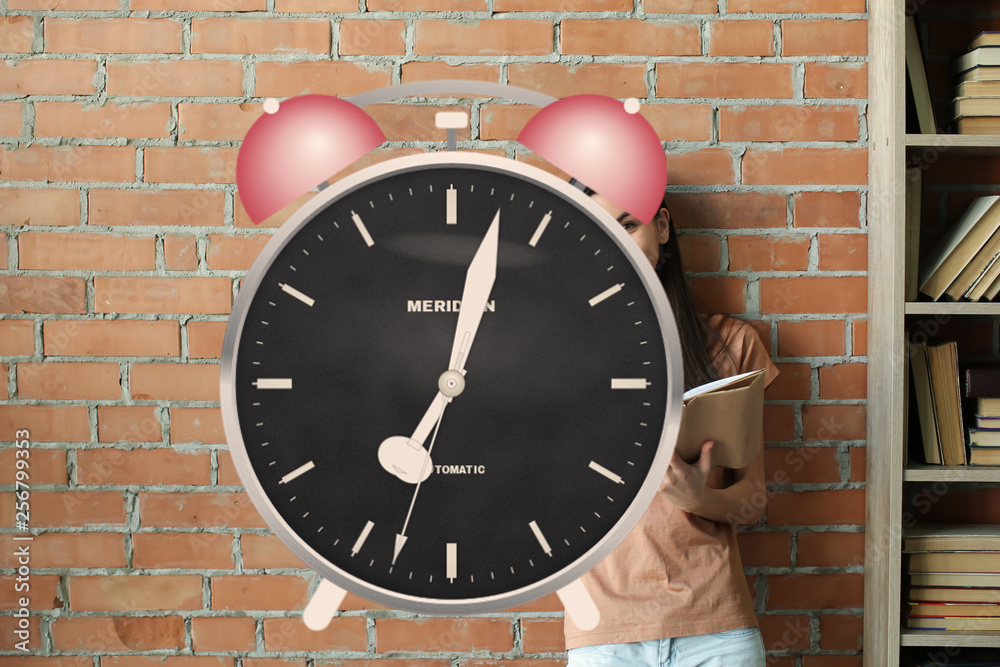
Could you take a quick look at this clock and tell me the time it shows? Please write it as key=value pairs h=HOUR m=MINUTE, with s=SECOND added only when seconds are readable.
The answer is h=7 m=2 s=33
